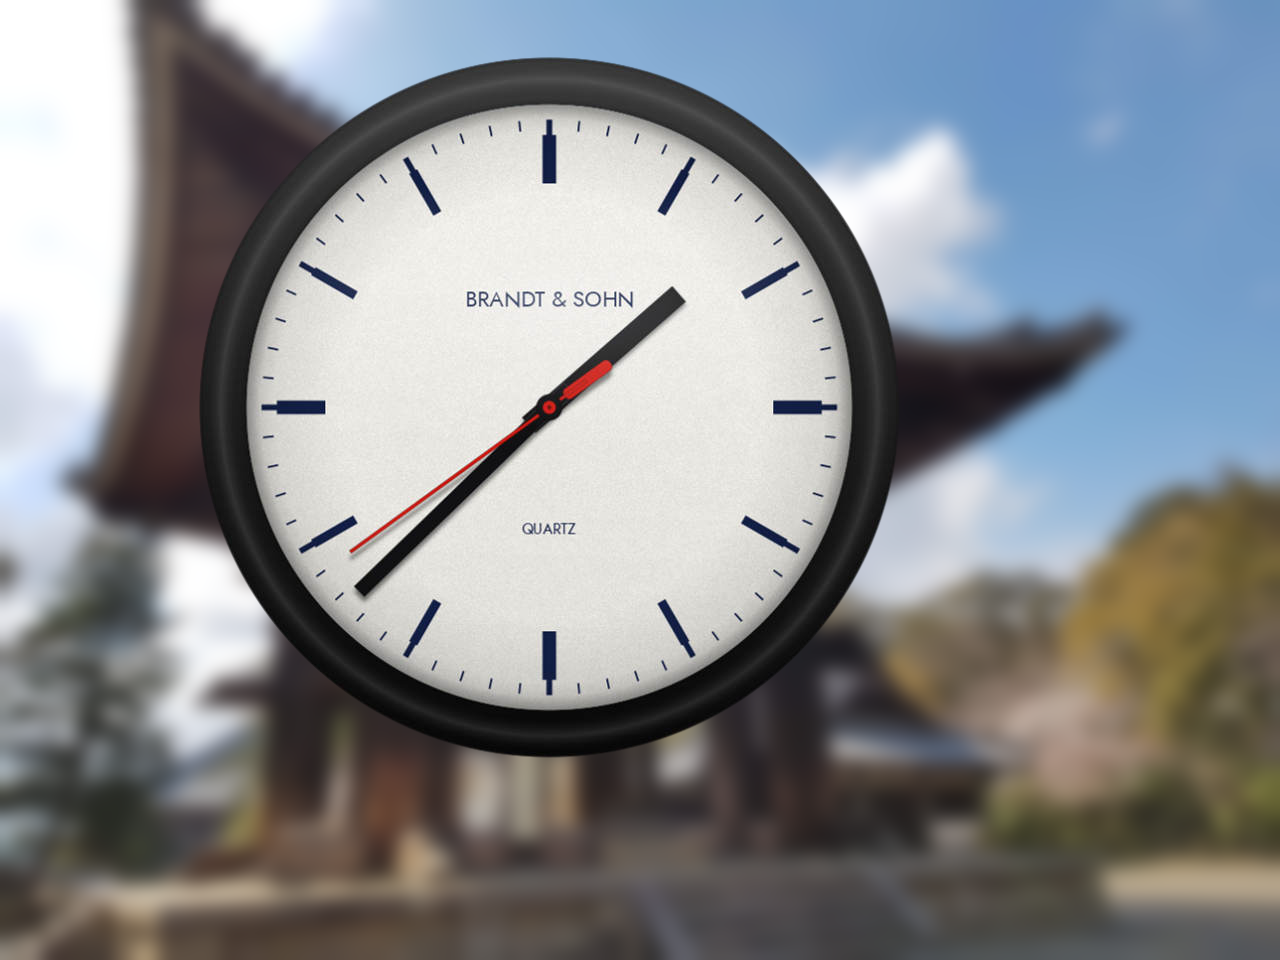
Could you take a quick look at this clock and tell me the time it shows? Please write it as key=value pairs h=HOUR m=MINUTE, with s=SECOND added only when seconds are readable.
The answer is h=1 m=37 s=39
